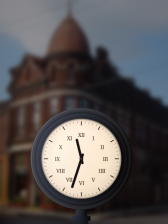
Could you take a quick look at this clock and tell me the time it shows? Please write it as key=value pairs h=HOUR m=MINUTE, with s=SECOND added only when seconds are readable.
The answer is h=11 m=33
